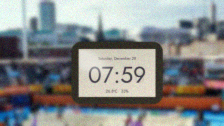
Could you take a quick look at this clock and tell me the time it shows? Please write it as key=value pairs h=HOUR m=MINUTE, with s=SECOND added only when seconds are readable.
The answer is h=7 m=59
